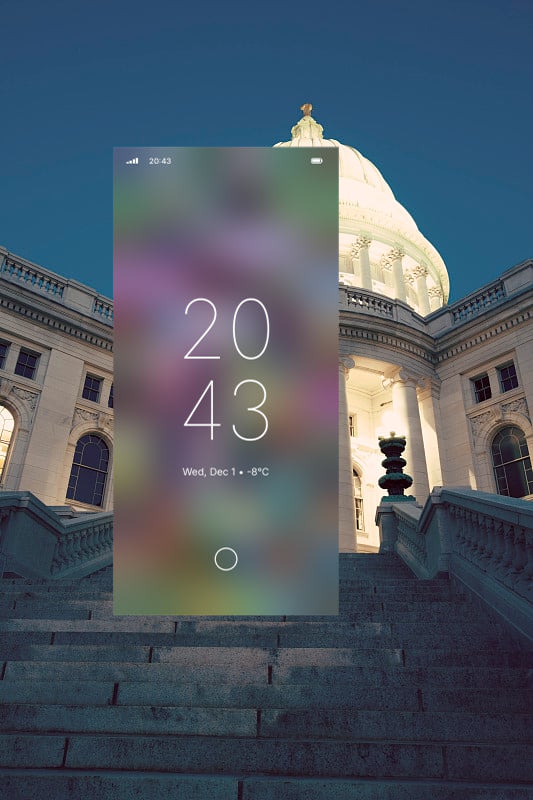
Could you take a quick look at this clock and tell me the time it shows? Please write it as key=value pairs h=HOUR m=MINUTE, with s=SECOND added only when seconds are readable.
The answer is h=20 m=43
